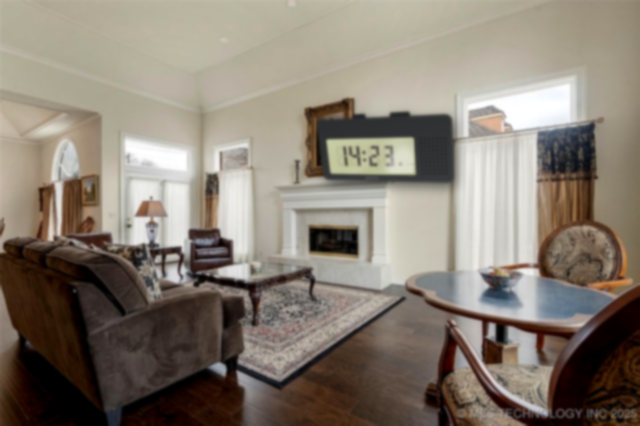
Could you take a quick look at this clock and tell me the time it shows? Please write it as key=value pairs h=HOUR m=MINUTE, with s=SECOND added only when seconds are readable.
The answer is h=14 m=23
